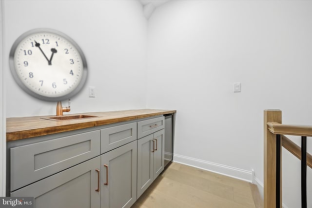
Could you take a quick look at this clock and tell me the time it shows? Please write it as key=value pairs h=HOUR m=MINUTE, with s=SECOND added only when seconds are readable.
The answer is h=12 m=56
